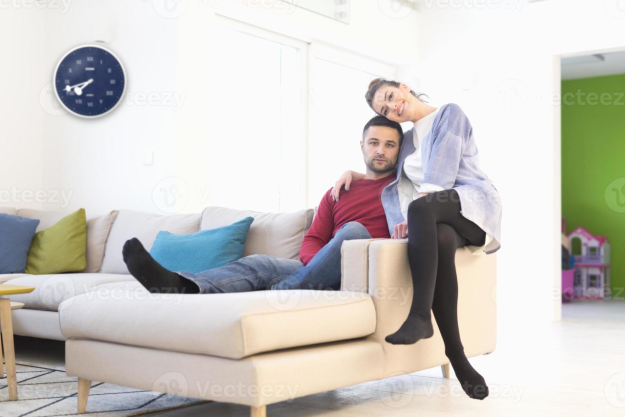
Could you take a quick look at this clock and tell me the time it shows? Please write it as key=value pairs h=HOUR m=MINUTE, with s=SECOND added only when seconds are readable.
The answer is h=7 m=42
